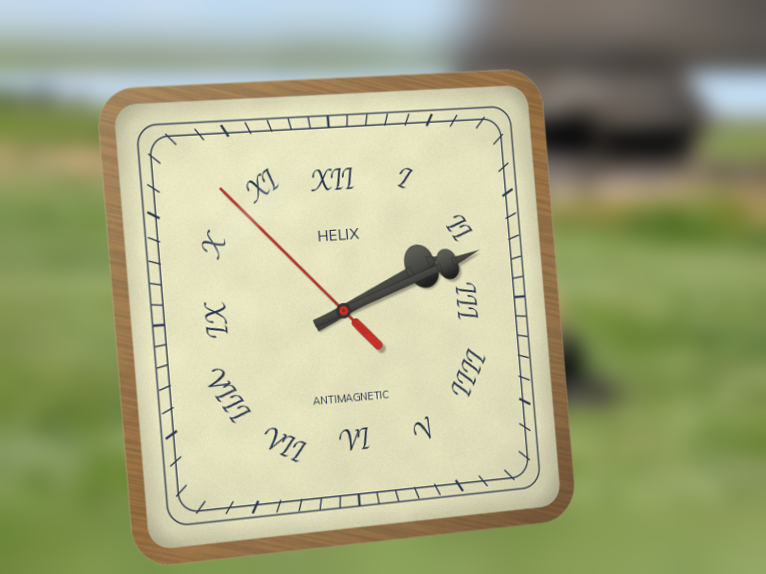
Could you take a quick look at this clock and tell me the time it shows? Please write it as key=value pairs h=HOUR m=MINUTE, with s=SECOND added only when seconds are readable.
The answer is h=2 m=11 s=53
